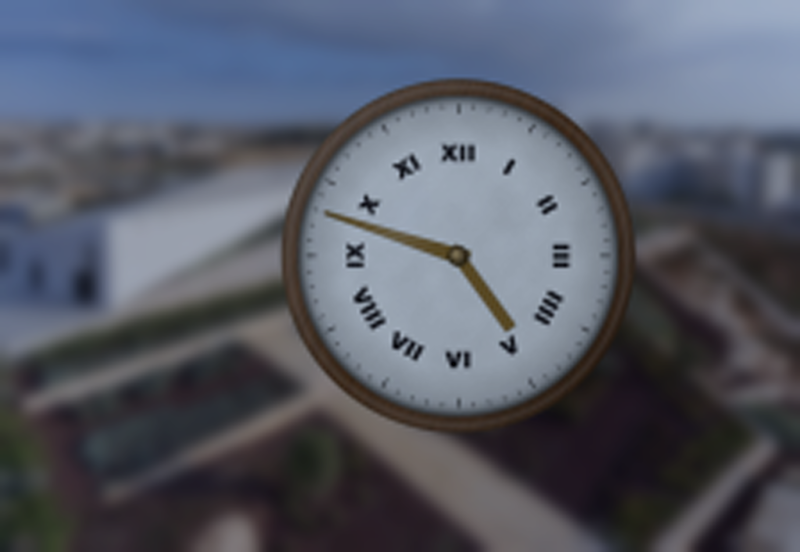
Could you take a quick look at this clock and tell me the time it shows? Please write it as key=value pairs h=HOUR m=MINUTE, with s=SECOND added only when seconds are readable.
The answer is h=4 m=48
